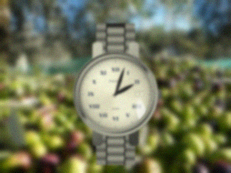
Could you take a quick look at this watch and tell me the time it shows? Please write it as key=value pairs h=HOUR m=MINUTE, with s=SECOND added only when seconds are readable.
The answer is h=2 m=3
